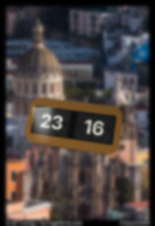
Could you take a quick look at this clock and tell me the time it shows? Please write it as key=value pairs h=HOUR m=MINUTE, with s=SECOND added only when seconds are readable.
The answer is h=23 m=16
